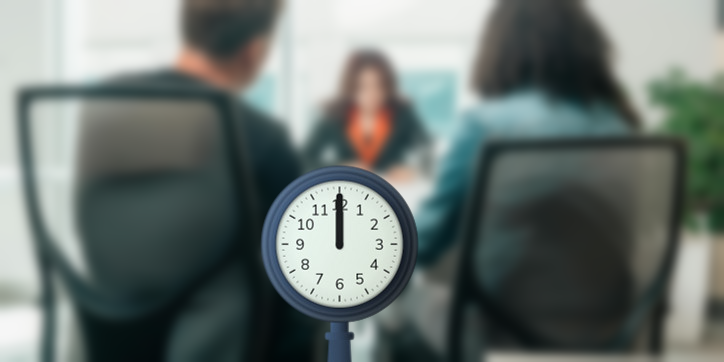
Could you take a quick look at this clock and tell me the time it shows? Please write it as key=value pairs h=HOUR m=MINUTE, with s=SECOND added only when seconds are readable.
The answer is h=12 m=0
